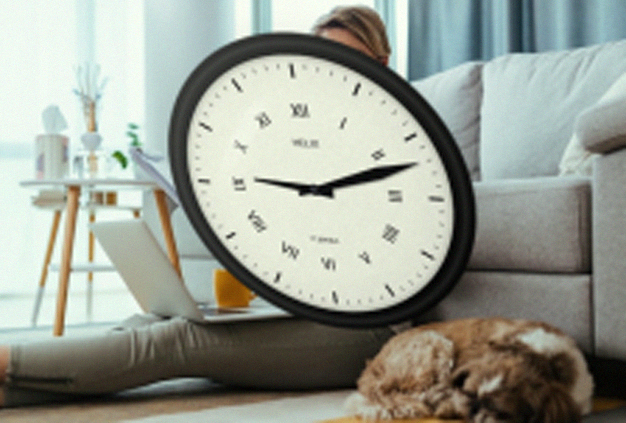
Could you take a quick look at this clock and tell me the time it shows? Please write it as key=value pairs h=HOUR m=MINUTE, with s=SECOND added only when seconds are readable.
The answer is h=9 m=12
